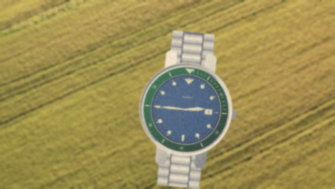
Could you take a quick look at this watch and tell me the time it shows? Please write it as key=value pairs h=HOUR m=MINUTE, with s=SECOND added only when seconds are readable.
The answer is h=2 m=45
